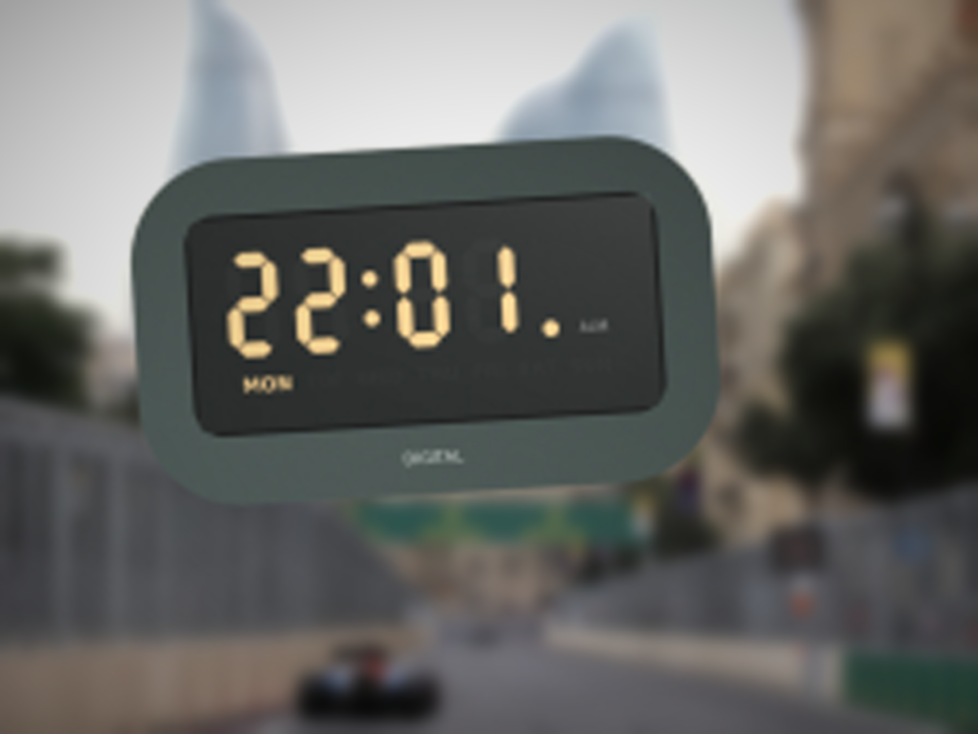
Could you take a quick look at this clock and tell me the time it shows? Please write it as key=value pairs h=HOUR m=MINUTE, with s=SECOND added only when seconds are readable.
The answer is h=22 m=1
